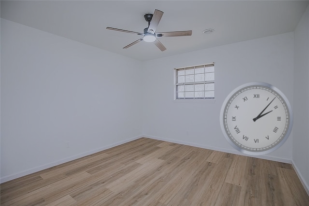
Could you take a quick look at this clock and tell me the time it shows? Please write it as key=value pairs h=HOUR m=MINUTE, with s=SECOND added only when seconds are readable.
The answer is h=2 m=7
